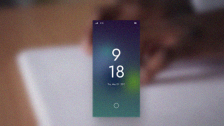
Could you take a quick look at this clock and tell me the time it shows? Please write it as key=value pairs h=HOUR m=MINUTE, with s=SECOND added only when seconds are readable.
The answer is h=9 m=18
